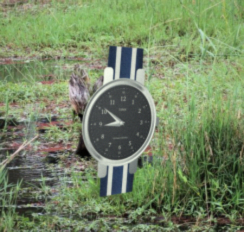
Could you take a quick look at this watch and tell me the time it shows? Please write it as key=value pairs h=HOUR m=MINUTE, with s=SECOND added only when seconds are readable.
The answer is h=8 m=51
